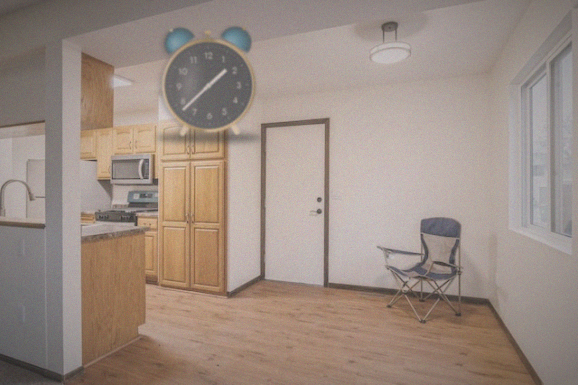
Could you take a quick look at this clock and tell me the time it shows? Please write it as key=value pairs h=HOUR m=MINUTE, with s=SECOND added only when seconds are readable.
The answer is h=1 m=38
